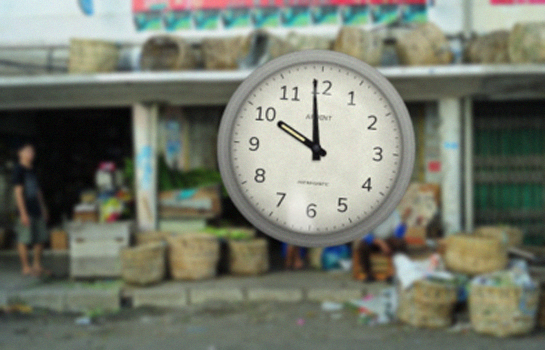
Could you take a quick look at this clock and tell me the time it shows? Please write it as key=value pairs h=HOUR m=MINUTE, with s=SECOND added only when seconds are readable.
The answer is h=9 m=59
